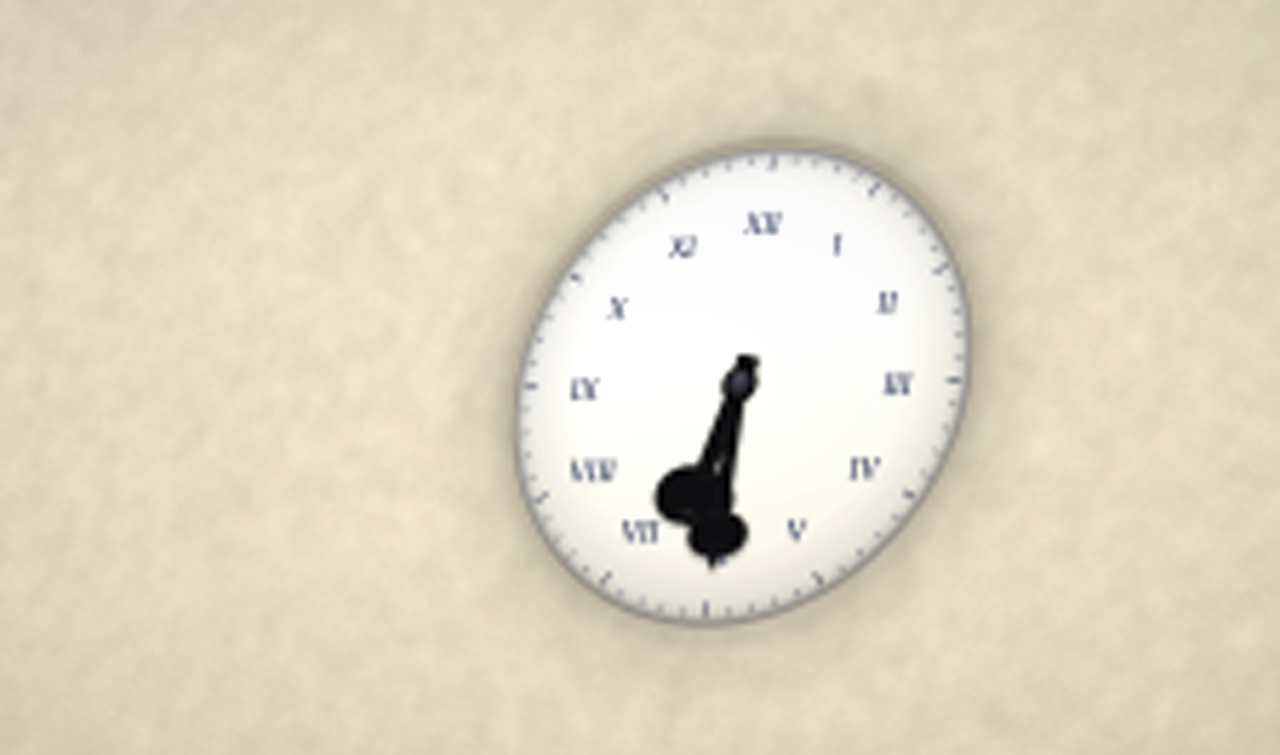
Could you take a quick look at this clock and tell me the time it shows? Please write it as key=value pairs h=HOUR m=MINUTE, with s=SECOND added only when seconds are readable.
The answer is h=6 m=30
